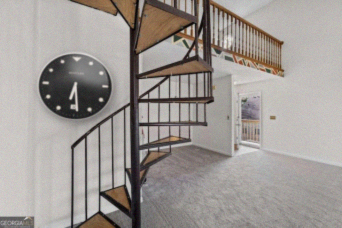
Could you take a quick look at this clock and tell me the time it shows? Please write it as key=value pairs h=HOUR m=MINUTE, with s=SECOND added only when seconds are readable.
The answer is h=6 m=29
